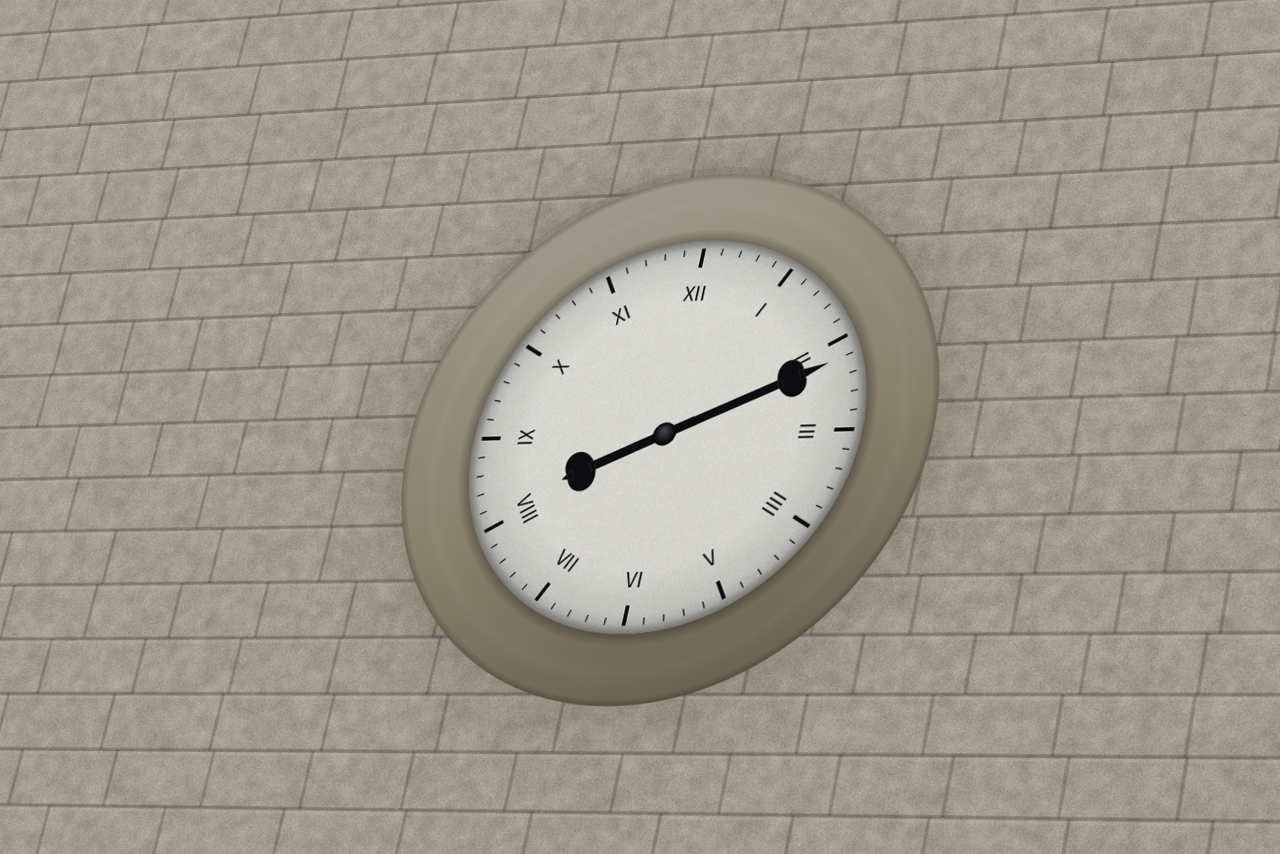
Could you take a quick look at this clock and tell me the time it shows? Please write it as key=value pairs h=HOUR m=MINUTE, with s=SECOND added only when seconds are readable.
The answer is h=8 m=11
